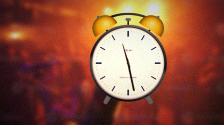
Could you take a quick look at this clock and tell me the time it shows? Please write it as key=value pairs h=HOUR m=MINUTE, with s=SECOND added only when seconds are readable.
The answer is h=11 m=28
